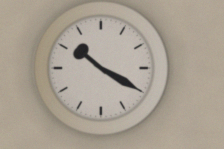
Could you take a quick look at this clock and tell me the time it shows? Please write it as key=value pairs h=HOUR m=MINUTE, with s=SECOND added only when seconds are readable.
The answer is h=10 m=20
